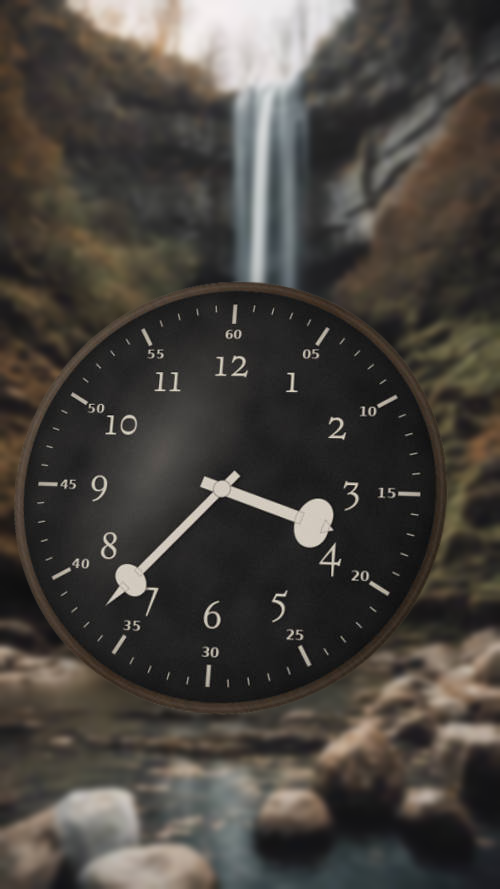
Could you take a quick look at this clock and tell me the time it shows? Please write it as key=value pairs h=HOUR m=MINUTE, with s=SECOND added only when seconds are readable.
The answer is h=3 m=37
